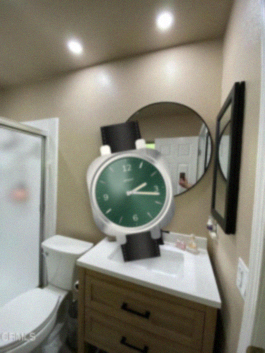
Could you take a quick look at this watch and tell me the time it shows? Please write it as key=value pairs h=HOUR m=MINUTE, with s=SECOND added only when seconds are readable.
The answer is h=2 m=17
